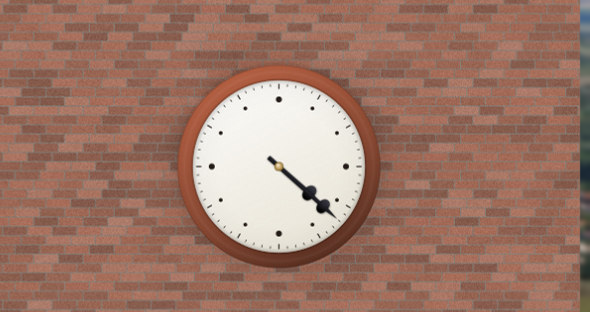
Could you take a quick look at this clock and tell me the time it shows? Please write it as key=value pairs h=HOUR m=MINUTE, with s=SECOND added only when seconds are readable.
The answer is h=4 m=22
